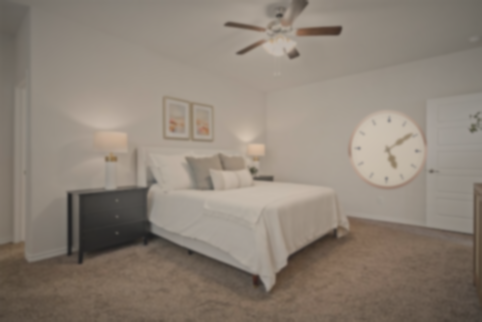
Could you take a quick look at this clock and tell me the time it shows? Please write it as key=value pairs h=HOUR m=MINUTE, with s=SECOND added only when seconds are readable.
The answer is h=5 m=9
